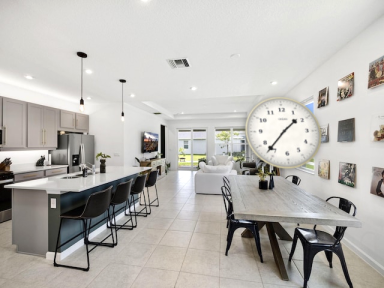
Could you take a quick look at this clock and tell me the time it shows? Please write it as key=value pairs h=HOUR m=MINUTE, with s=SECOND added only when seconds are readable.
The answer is h=1 m=37
